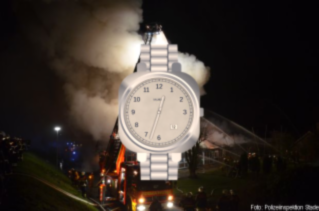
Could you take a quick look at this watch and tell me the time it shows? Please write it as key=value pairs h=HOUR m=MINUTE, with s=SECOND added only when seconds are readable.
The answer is h=12 m=33
